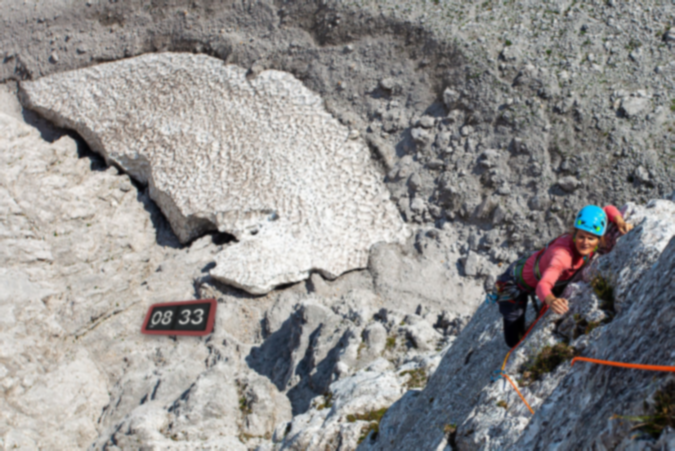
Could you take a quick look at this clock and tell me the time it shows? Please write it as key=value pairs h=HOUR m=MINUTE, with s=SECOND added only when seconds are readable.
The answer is h=8 m=33
